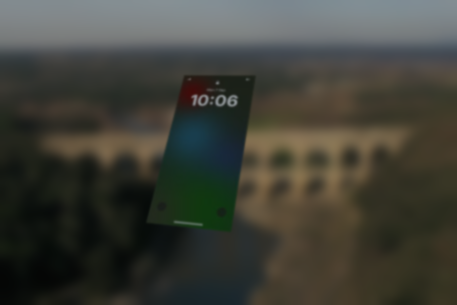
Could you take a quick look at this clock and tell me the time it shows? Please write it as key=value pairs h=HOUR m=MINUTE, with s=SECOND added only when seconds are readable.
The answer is h=10 m=6
